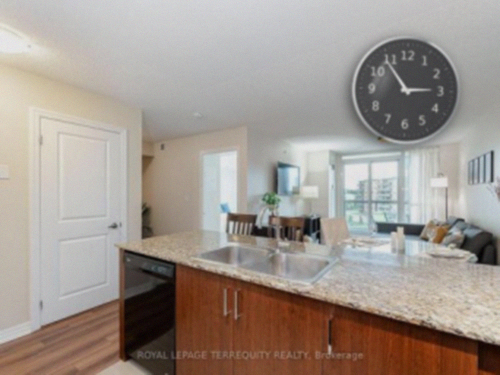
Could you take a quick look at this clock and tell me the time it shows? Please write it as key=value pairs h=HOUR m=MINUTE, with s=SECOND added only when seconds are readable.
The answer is h=2 m=54
